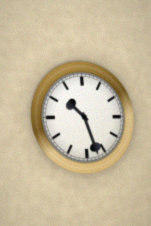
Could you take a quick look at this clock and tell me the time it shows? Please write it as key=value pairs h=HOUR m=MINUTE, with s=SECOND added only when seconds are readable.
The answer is h=10 m=27
